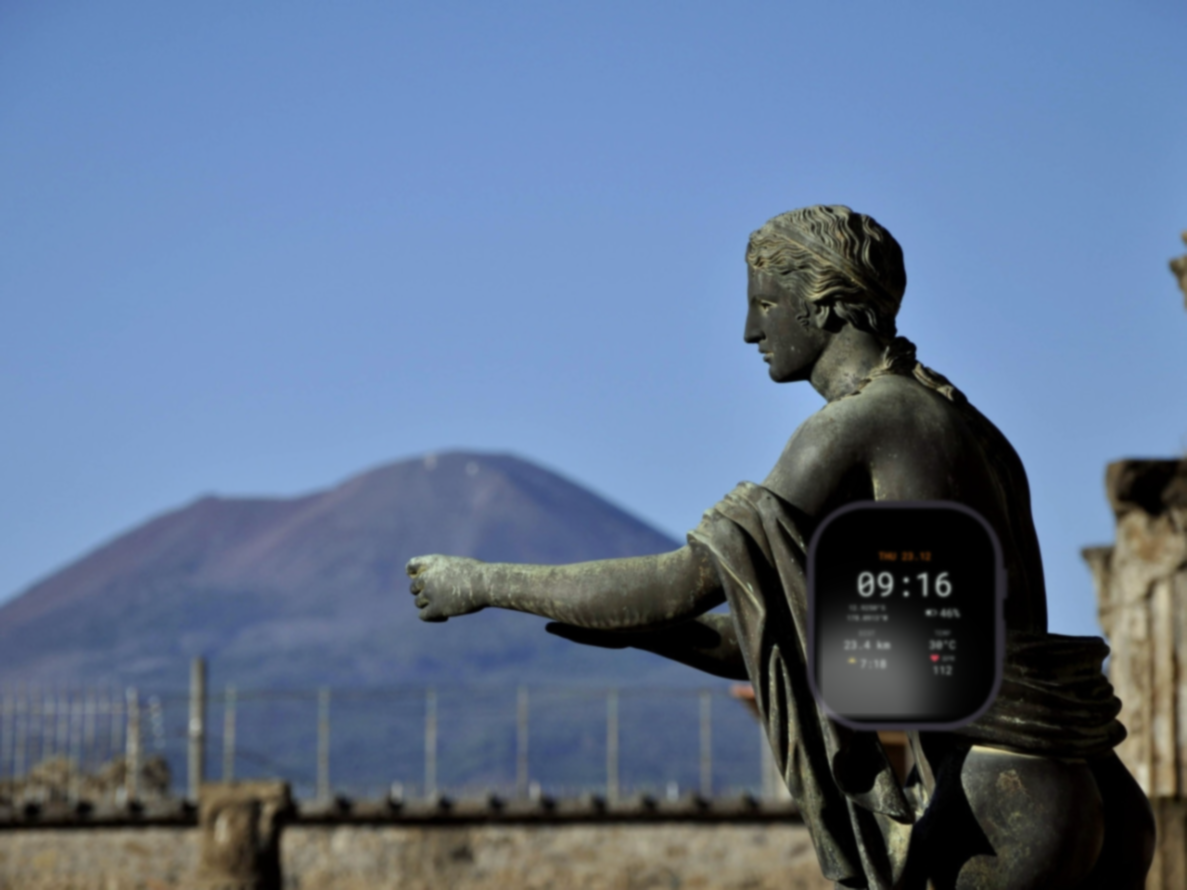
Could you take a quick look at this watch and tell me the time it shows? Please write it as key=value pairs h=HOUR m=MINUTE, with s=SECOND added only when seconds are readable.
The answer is h=9 m=16
